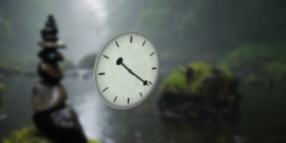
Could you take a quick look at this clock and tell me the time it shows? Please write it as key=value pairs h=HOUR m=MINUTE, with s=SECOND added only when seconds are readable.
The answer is h=10 m=21
